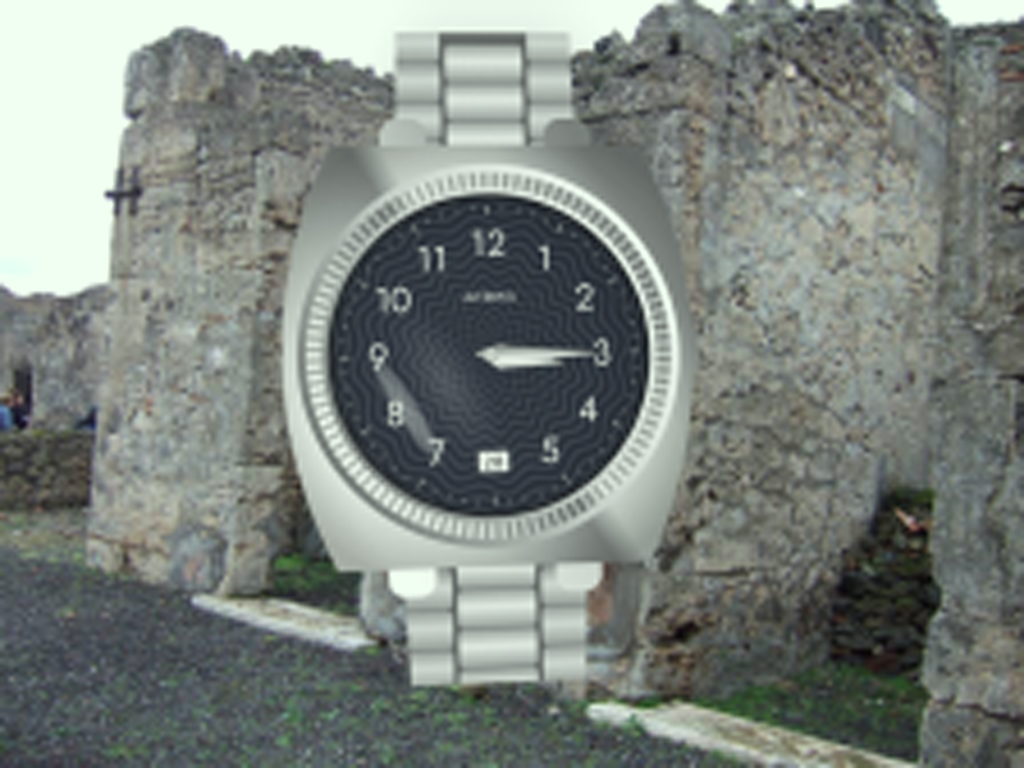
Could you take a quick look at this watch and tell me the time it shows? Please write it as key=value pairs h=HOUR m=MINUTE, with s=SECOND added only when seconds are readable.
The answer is h=3 m=15
